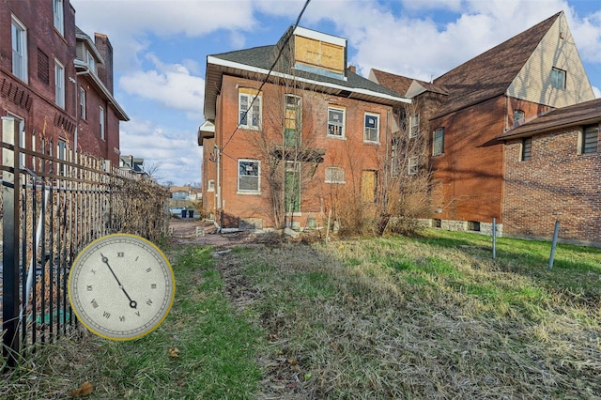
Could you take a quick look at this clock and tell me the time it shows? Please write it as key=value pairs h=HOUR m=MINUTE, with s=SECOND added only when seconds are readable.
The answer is h=4 m=55
